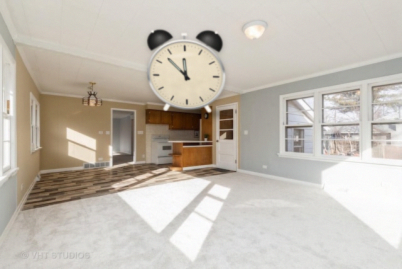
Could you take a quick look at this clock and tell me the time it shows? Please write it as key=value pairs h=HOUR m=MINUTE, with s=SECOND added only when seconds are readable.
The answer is h=11 m=53
